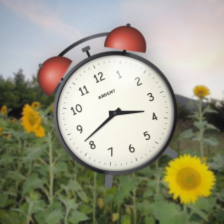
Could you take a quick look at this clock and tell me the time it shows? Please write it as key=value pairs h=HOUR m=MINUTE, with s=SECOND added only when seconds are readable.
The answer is h=3 m=42
